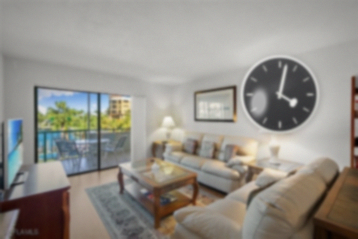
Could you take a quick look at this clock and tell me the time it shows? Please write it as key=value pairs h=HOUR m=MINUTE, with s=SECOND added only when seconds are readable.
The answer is h=4 m=2
